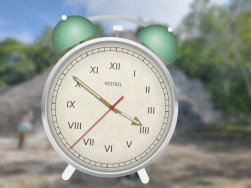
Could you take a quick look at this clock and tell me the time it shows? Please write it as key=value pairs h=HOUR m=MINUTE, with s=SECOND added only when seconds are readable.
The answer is h=3 m=50 s=37
